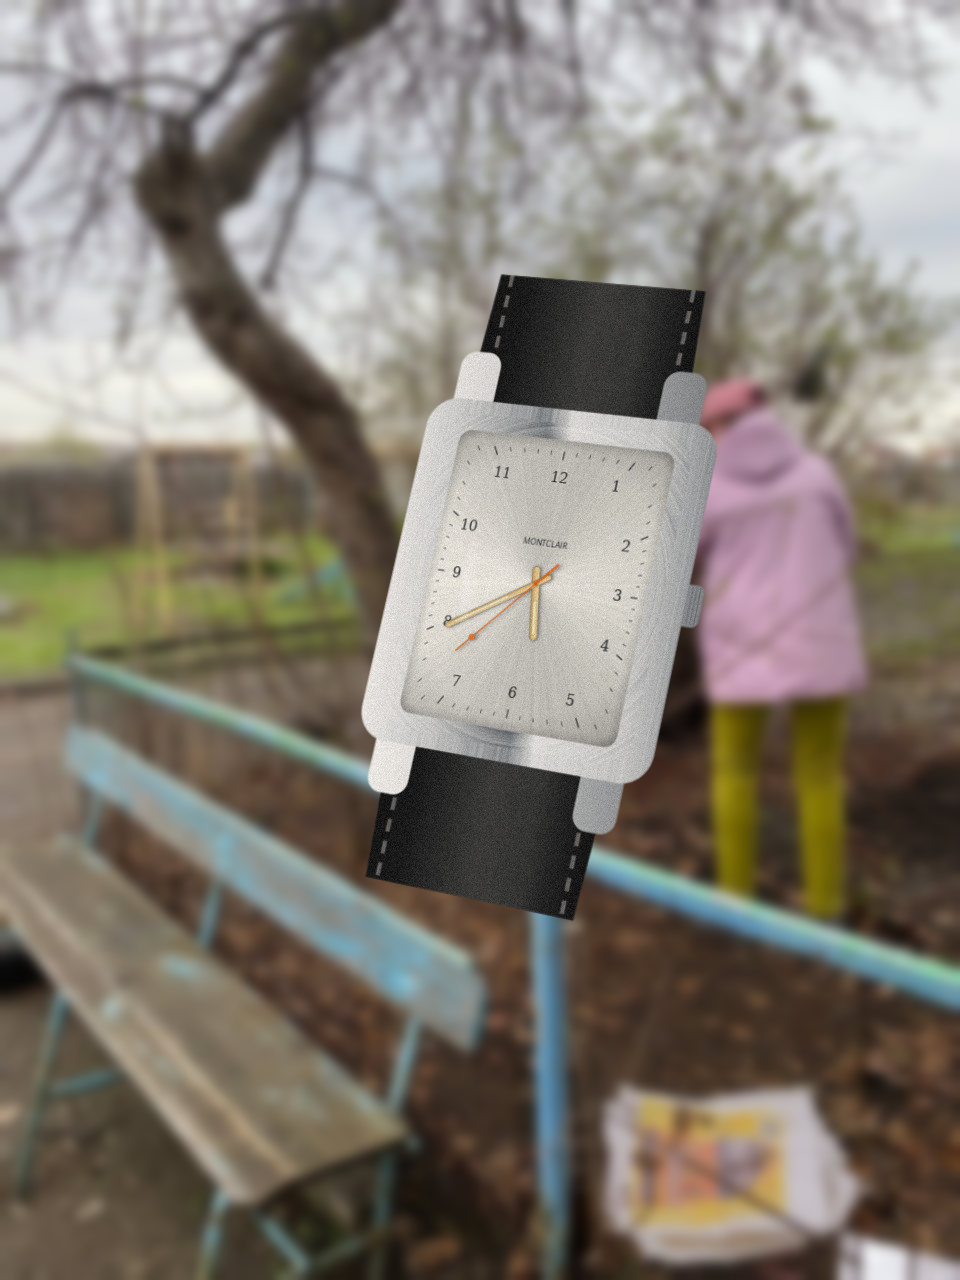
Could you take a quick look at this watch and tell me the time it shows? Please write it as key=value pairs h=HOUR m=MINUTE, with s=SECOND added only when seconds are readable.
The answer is h=5 m=39 s=37
